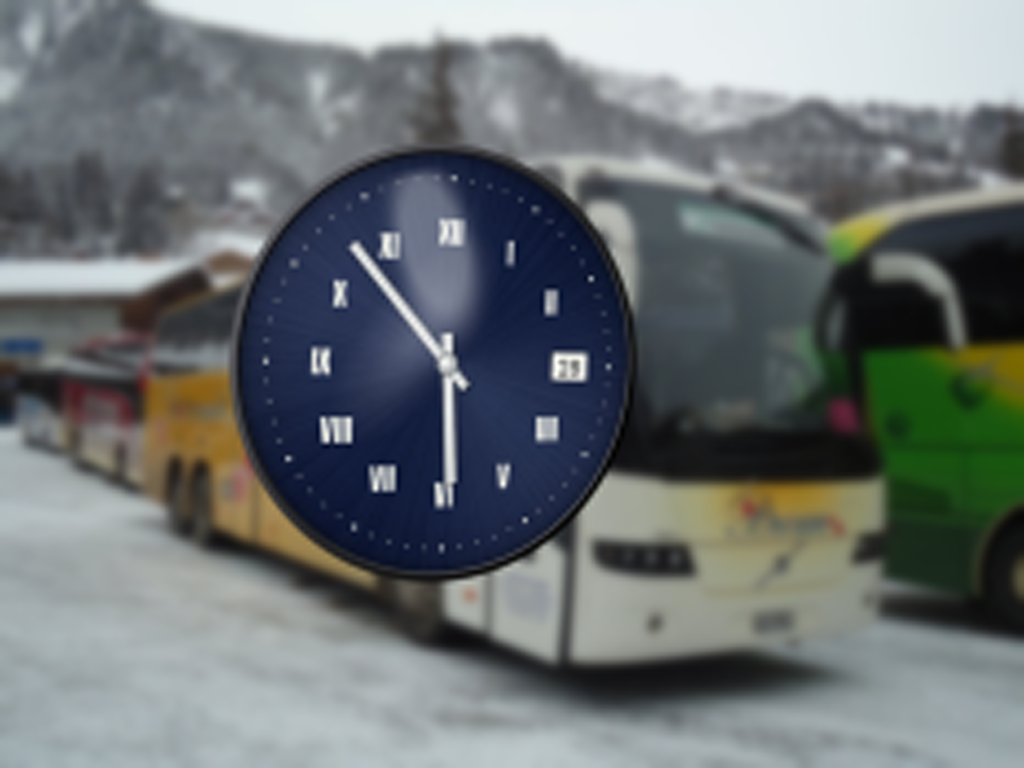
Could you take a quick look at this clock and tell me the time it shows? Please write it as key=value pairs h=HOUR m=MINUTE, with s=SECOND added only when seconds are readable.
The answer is h=5 m=53
